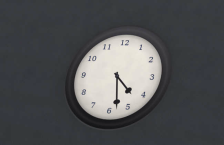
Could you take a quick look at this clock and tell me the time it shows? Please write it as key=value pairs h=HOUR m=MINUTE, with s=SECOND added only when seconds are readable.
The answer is h=4 m=28
